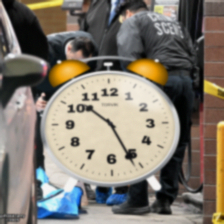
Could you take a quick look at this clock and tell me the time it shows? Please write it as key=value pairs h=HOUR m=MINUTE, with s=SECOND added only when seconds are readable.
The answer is h=10 m=26
